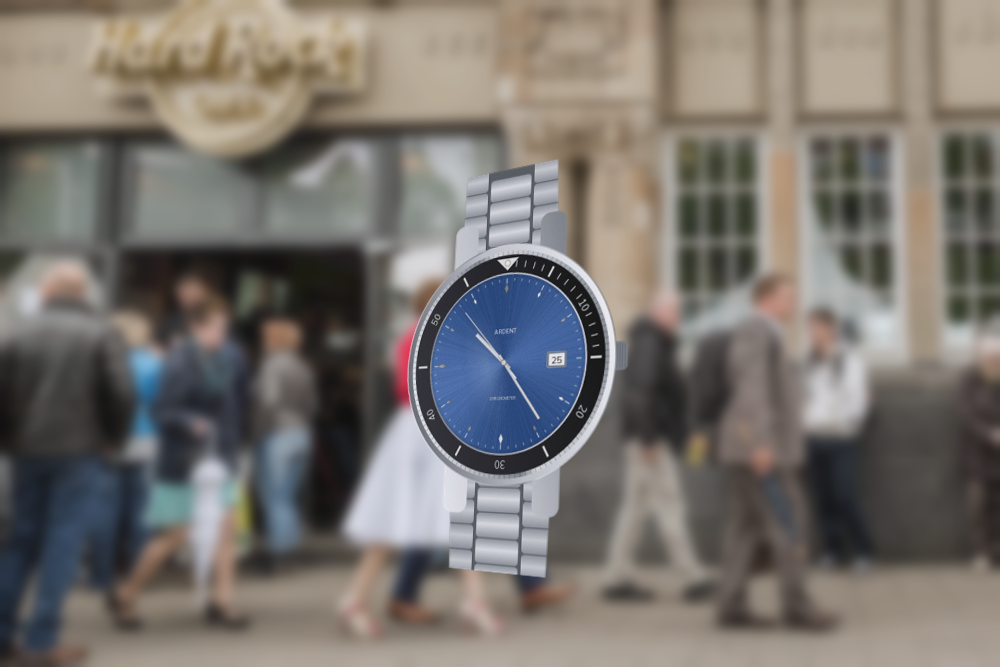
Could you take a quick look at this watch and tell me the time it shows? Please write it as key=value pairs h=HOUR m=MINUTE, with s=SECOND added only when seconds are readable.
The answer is h=10 m=23 s=53
